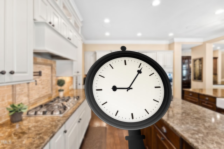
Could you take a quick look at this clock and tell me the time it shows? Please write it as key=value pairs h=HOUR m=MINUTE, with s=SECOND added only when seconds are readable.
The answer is h=9 m=6
